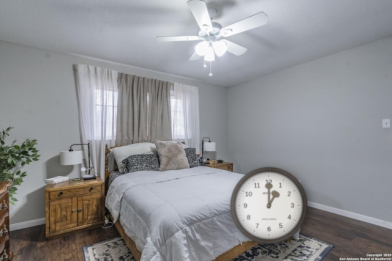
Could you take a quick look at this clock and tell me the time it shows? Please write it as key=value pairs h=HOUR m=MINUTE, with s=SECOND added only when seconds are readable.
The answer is h=1 m=0
